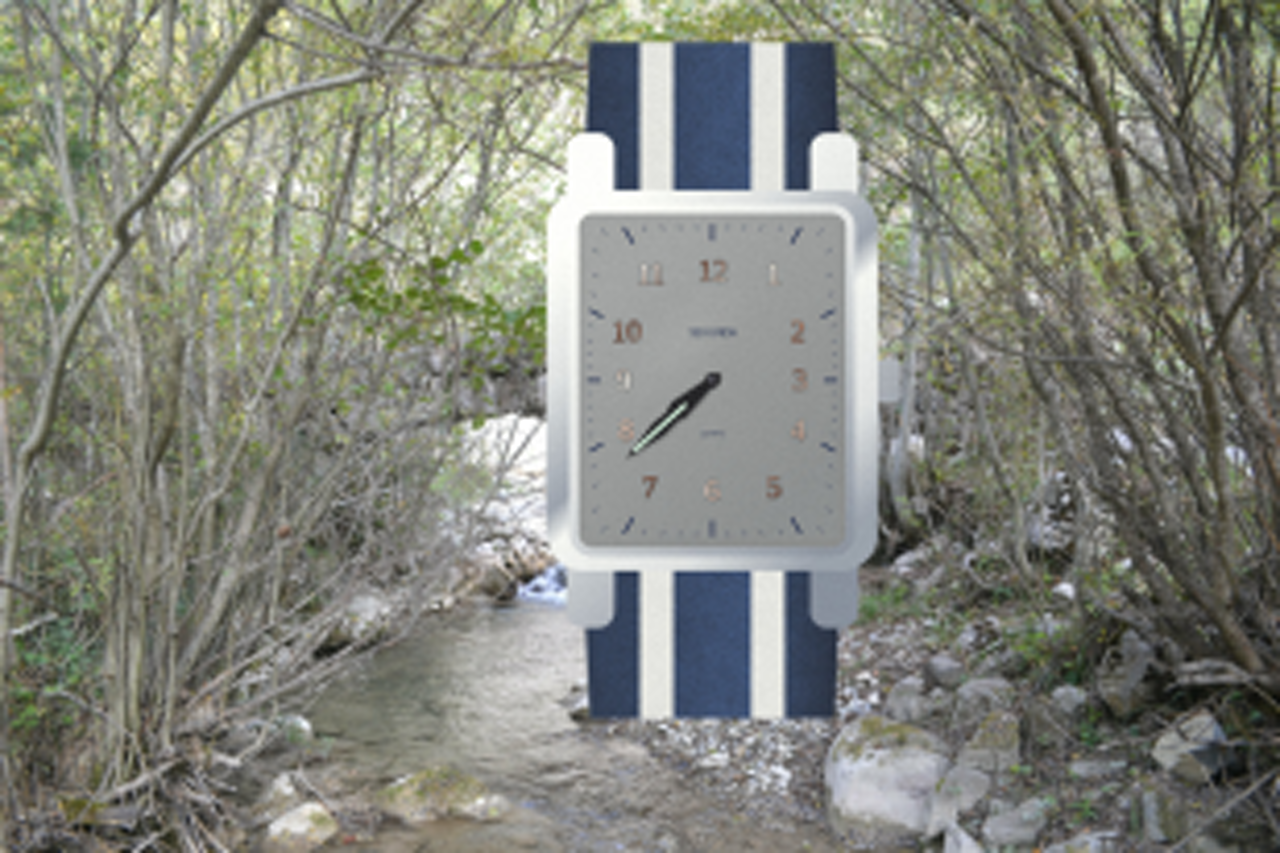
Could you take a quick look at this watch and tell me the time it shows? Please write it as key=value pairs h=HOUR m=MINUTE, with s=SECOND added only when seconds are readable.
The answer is h=7 m=38
